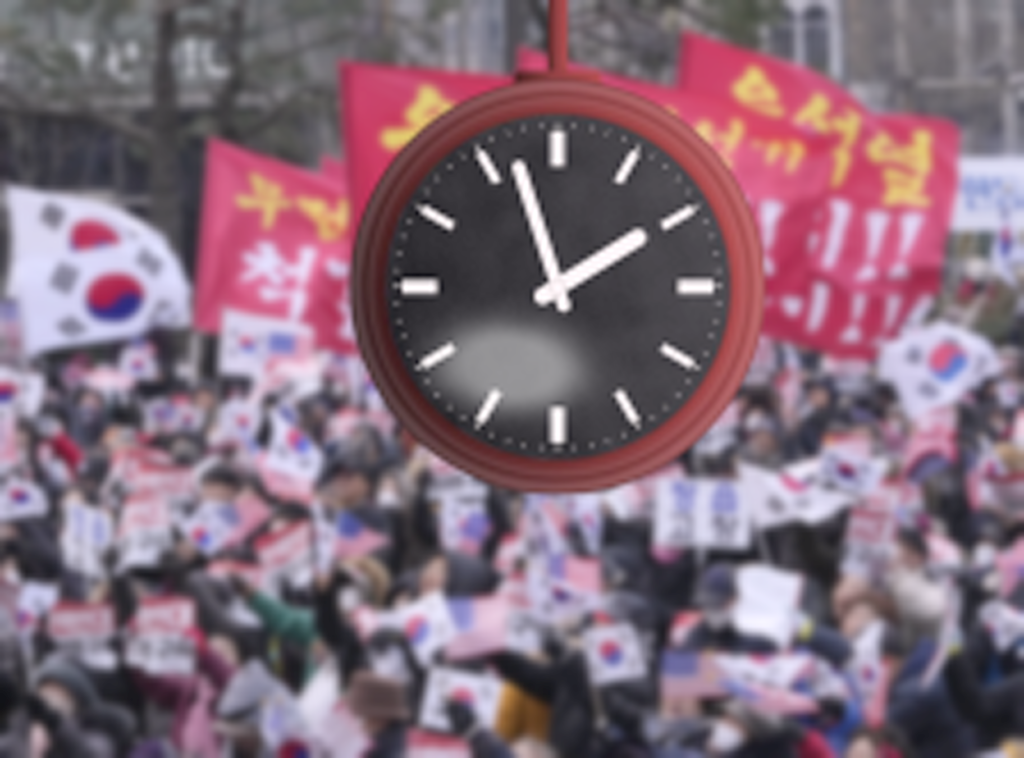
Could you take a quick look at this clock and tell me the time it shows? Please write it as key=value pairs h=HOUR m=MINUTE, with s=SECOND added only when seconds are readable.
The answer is h=1 m=57
